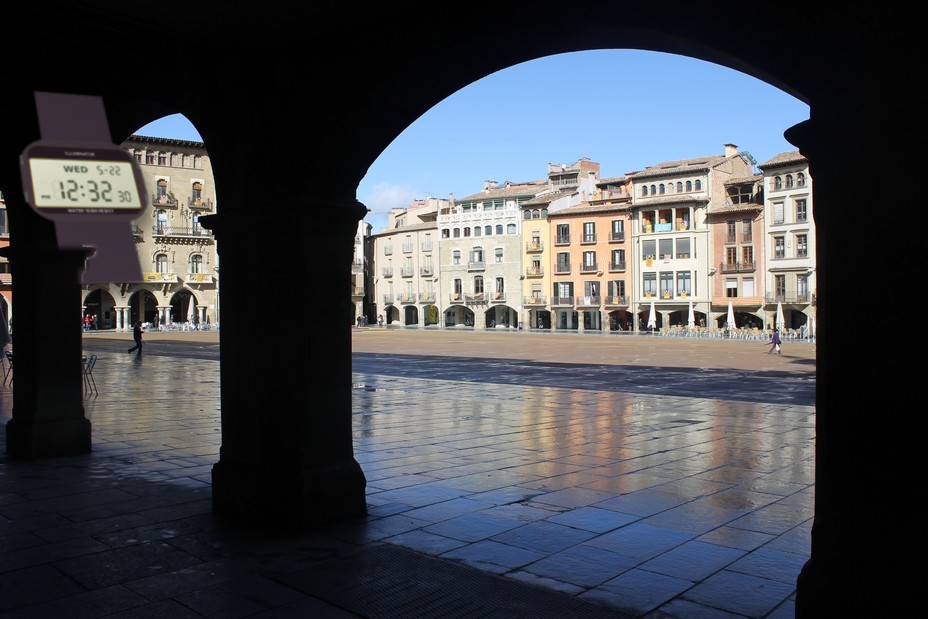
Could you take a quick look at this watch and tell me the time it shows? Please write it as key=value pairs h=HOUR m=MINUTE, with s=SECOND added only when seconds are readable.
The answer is h=12 m=32 s=30
